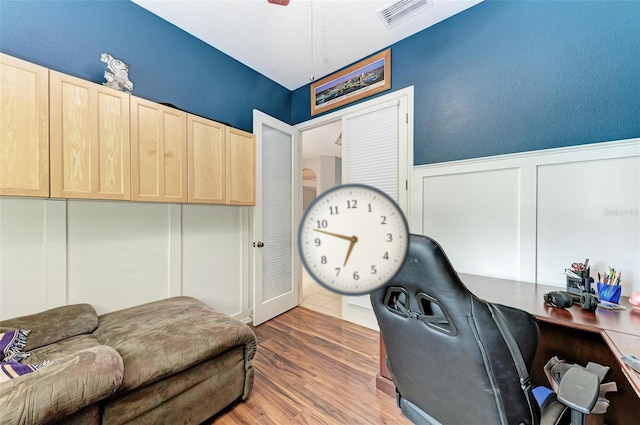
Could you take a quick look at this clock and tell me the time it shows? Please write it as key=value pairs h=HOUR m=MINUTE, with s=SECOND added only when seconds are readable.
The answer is h=6 m=48
